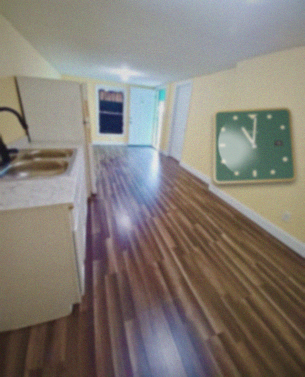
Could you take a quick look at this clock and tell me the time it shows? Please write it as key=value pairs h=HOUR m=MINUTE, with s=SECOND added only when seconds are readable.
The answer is h=11 m=1
